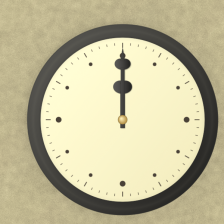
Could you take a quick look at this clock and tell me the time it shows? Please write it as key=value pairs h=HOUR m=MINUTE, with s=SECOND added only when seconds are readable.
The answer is h=12 m=0
